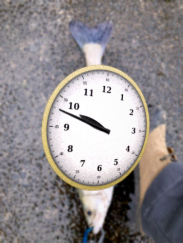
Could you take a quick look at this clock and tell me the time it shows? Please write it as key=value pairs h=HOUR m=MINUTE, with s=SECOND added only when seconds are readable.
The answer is h=9 m=48
